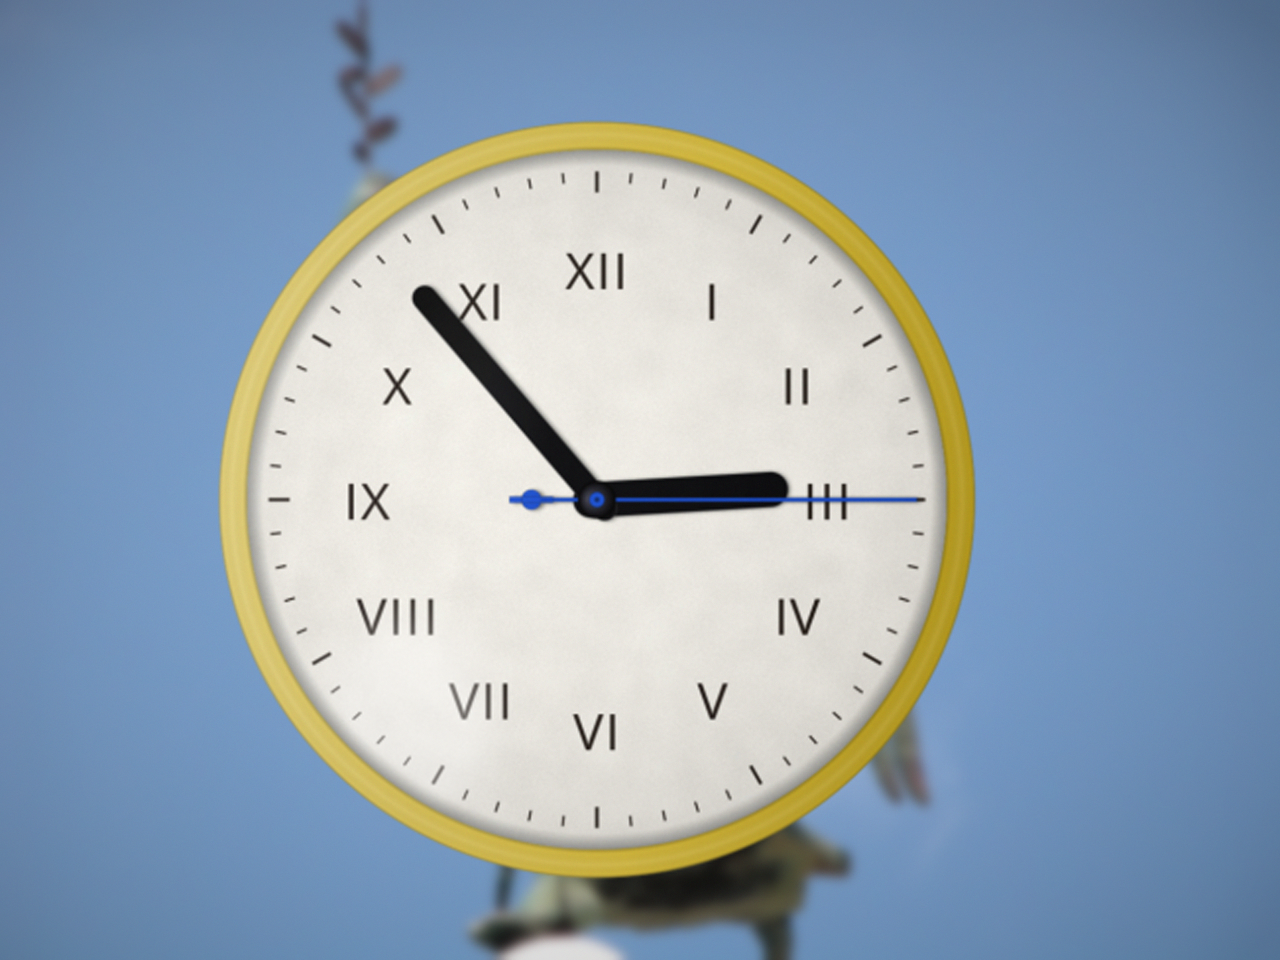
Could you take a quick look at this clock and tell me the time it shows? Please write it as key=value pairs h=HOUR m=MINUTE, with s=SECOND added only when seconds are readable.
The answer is h=2 m=53 s=15
